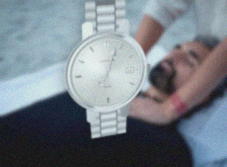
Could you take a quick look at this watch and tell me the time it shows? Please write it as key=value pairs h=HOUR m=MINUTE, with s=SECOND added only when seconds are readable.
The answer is h=7 m=3
